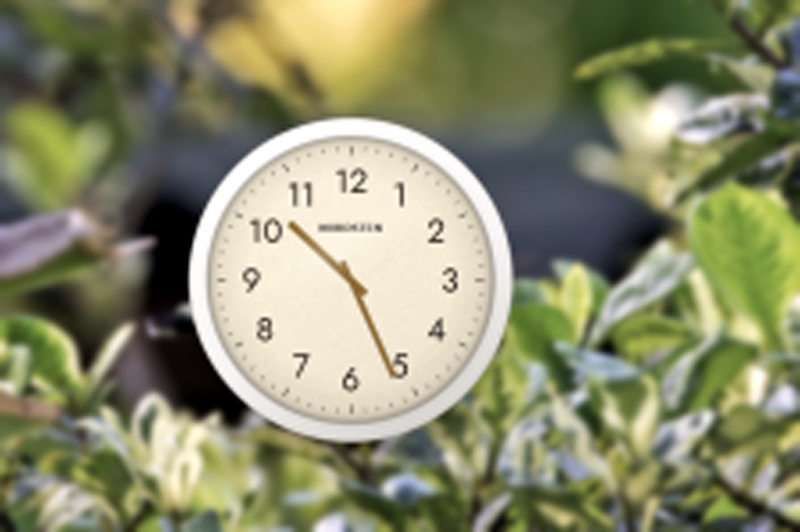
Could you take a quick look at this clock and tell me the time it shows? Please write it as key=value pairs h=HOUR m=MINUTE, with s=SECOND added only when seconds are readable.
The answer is h=10 m=26
